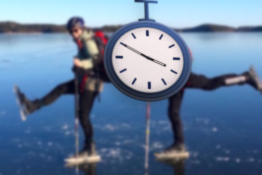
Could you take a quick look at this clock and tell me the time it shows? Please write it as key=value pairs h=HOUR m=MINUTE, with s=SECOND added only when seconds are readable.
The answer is h=3 m=50
